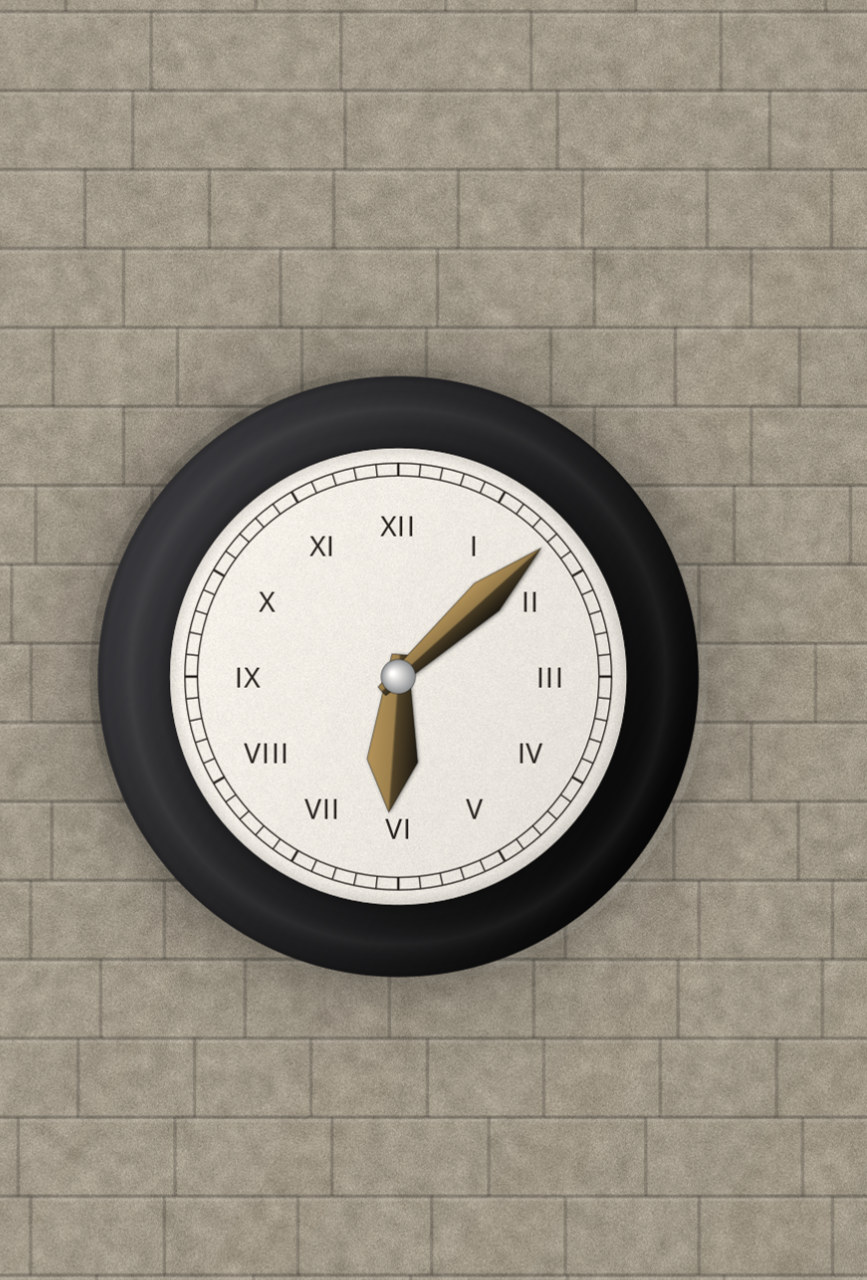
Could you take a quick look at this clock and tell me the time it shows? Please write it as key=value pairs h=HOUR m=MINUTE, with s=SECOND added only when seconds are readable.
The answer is h=6 m=8
